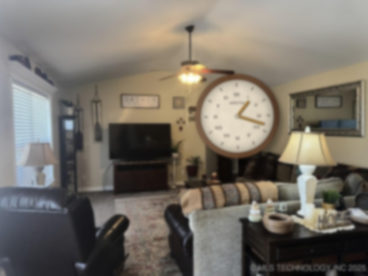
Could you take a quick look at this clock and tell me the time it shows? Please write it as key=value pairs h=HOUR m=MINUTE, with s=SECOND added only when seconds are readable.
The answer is h=1 m=18
